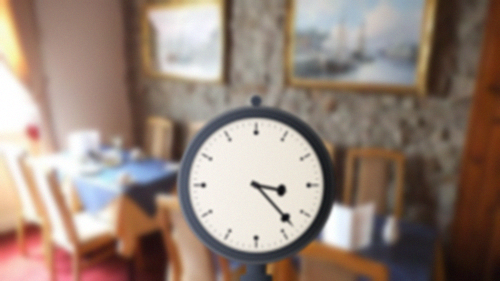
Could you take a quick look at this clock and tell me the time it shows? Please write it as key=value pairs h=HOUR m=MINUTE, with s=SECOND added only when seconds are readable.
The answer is h=3 m=23
